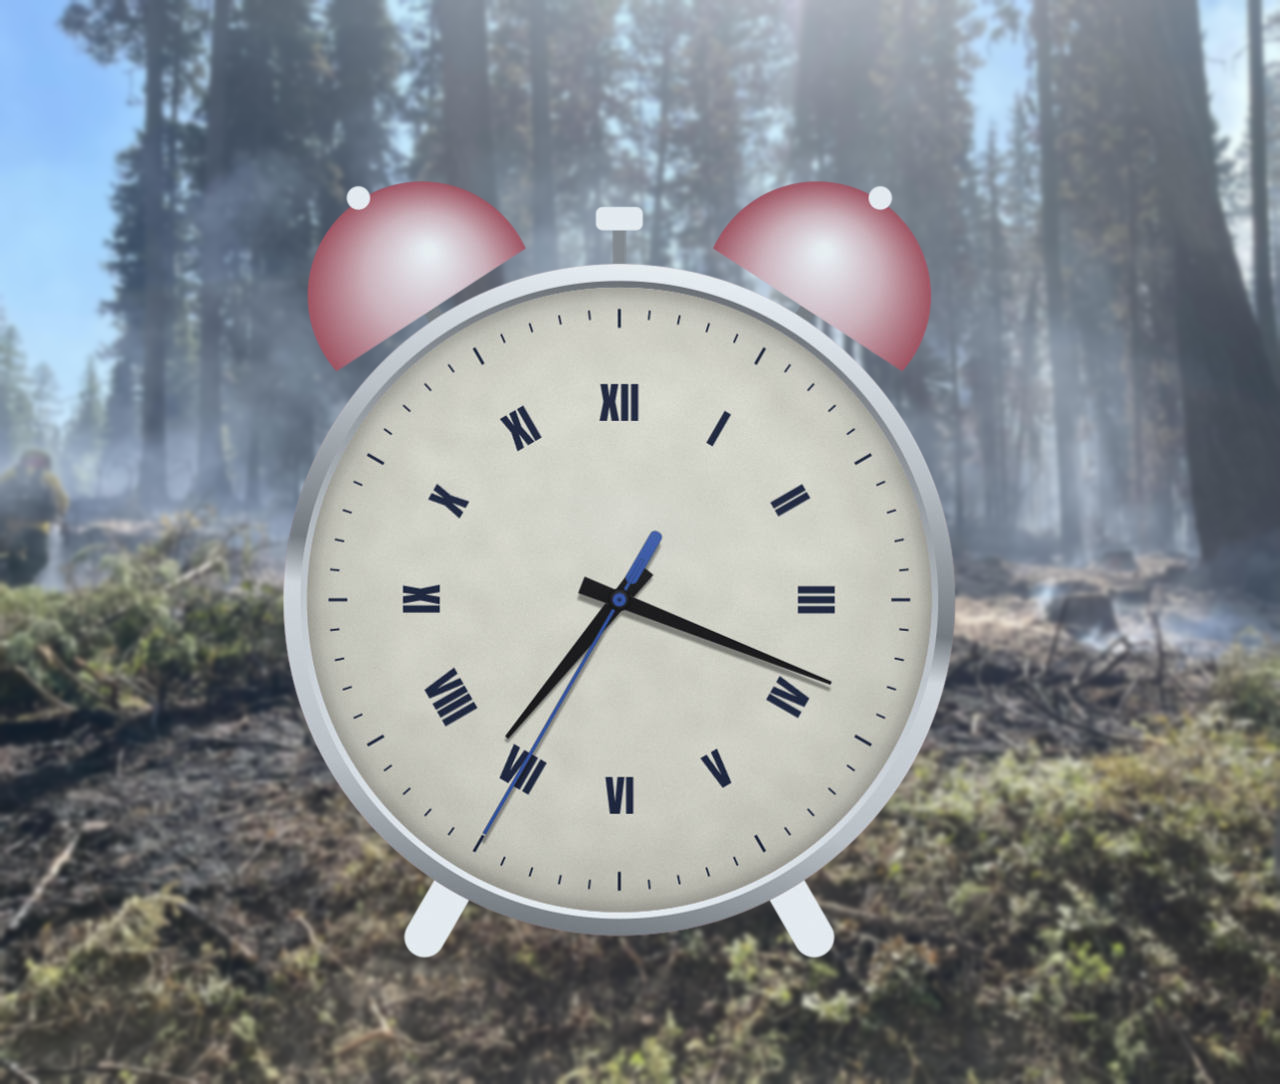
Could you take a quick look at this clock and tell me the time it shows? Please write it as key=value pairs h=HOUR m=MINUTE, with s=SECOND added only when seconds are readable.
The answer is h=7 m=18 s=35
